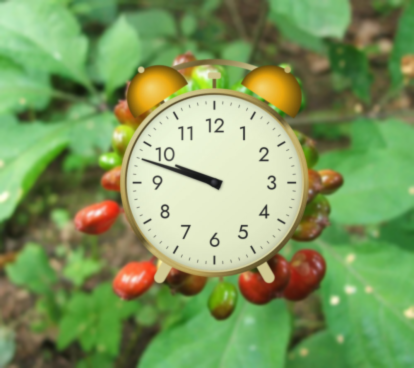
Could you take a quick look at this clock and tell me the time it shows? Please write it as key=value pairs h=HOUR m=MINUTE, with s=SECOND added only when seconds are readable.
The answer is h=9 m=48
